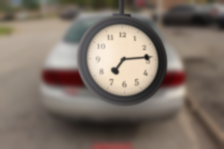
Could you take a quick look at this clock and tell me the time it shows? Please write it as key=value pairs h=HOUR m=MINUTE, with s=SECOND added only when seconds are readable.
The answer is h=7 m=14
